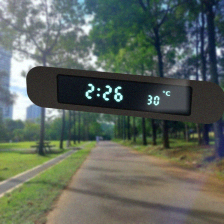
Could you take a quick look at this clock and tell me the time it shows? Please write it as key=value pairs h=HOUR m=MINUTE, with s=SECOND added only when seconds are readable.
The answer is h=2 m=26
